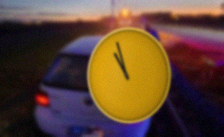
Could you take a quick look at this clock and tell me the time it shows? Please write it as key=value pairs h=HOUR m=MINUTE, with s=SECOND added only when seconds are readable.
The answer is h=10 m=57
